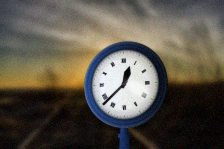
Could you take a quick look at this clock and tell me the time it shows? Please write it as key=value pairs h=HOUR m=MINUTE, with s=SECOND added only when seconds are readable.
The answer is h=12 m=38
